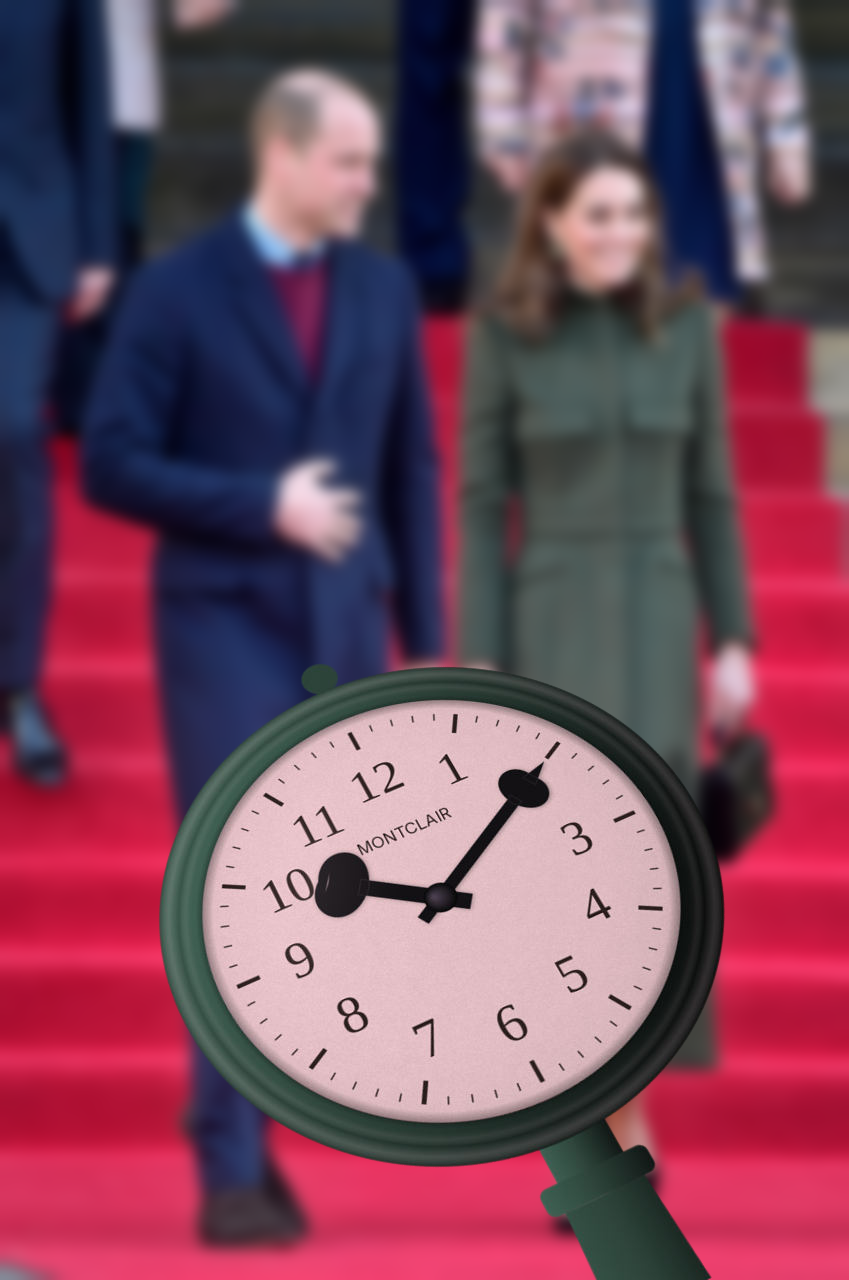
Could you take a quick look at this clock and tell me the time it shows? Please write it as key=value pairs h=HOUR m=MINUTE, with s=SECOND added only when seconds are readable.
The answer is h=10 m=10
